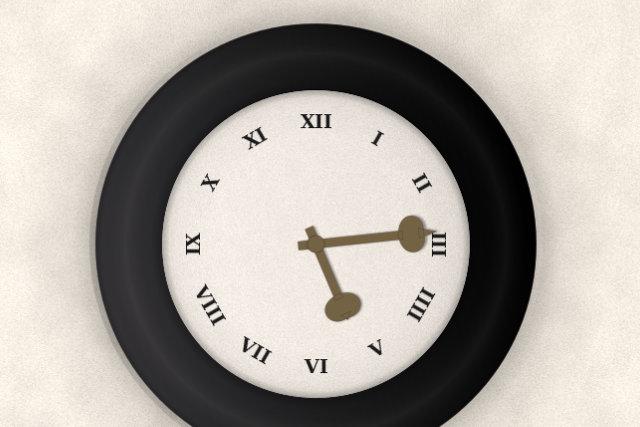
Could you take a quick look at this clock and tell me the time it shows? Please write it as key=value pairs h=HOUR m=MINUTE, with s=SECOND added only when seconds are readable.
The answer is h=5 m=14
